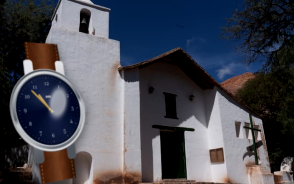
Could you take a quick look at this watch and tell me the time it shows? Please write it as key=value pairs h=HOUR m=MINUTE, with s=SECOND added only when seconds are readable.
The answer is h=10 m=53
